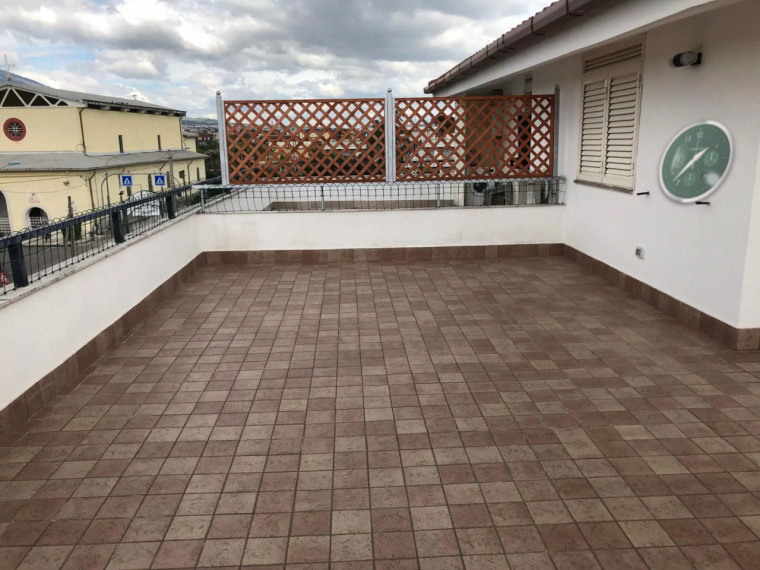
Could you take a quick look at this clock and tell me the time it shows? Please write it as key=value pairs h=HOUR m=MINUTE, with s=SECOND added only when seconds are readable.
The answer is h=1 m=37
